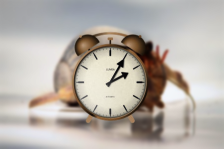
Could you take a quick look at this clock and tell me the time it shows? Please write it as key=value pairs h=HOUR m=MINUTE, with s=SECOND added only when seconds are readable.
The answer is h=2 m=5
